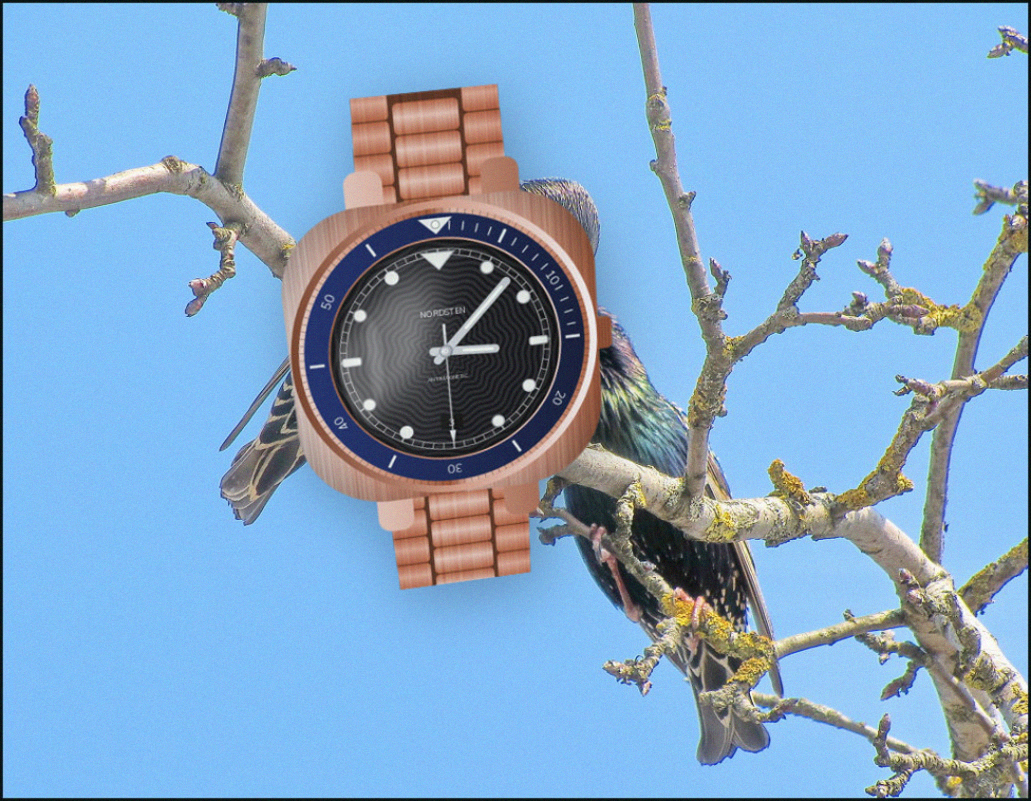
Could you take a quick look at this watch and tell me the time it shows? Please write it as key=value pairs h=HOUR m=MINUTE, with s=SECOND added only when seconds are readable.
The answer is h=3 m=7 s=30
